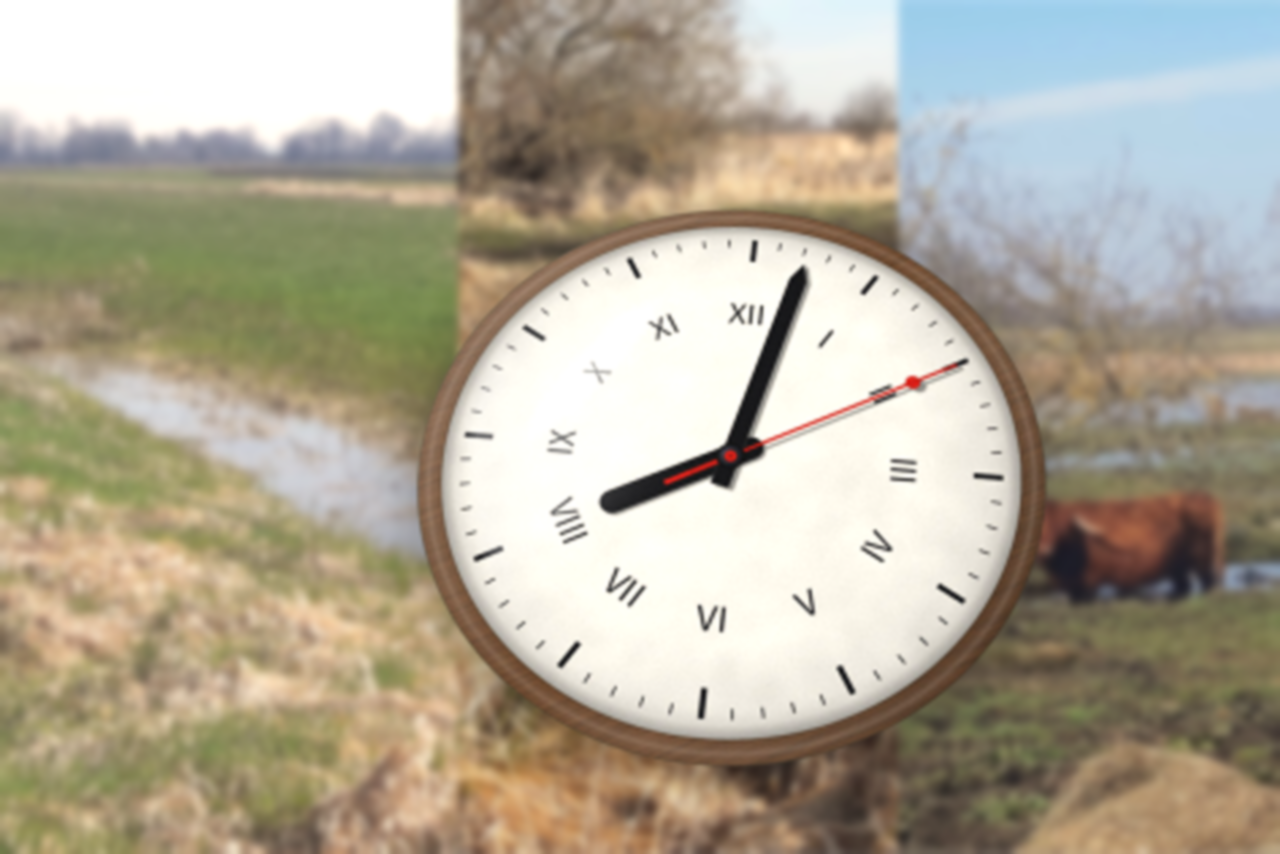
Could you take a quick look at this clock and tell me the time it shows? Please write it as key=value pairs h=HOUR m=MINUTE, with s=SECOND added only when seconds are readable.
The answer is h=8 m=2 s=10
